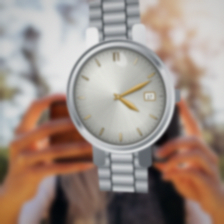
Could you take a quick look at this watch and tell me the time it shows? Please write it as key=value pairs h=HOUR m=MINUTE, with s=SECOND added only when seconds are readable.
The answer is h=4 m=11
